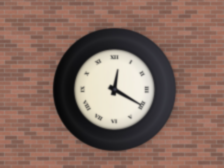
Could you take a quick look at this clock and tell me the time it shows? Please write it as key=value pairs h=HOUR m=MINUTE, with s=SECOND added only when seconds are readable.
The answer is h=12 m=20
